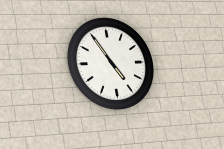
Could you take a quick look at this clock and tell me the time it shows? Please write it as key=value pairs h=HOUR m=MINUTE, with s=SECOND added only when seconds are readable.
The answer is h=4 m=55
